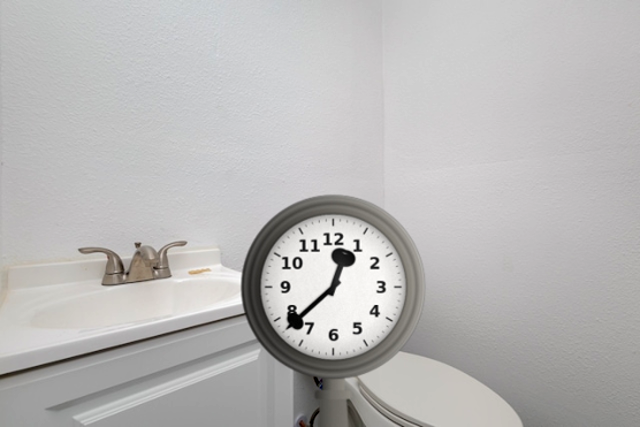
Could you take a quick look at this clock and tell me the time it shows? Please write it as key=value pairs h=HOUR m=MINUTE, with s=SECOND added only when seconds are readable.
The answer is h=12 m=38
